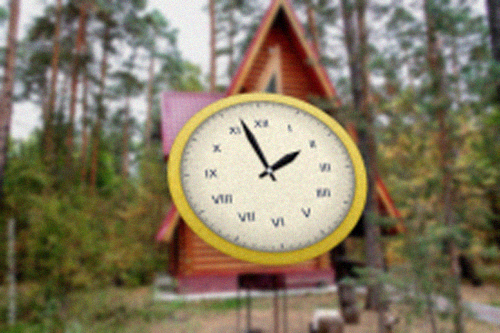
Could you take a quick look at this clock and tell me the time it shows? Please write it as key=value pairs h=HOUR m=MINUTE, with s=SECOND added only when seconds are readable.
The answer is h=1 m=57
